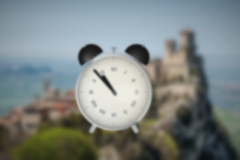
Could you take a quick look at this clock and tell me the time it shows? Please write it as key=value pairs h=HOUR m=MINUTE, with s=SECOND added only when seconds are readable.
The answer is h=10 m=53
